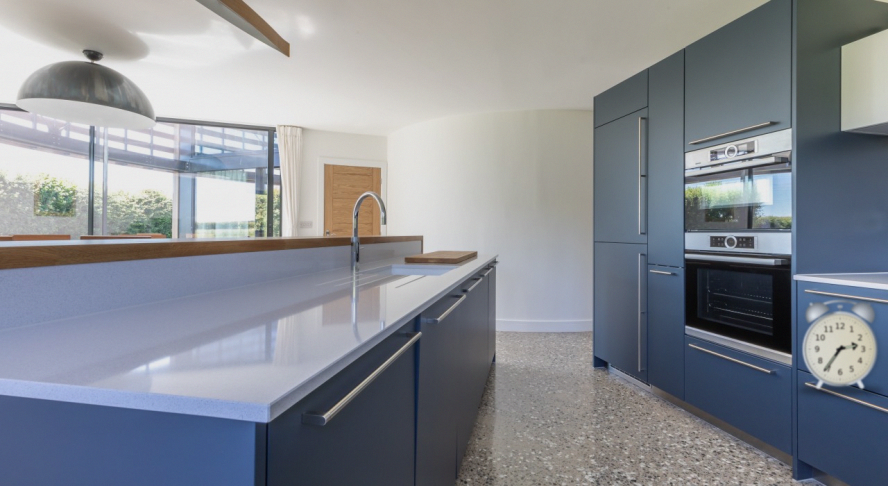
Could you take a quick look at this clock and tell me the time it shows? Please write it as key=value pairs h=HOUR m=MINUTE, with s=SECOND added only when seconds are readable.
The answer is h=2 m=36
